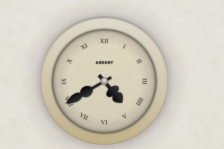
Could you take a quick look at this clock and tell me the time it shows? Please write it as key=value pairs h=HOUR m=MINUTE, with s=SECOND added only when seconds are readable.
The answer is h=4 m=40
